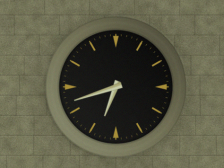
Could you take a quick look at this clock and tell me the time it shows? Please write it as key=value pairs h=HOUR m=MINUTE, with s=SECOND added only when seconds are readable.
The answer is h=6 m=42
